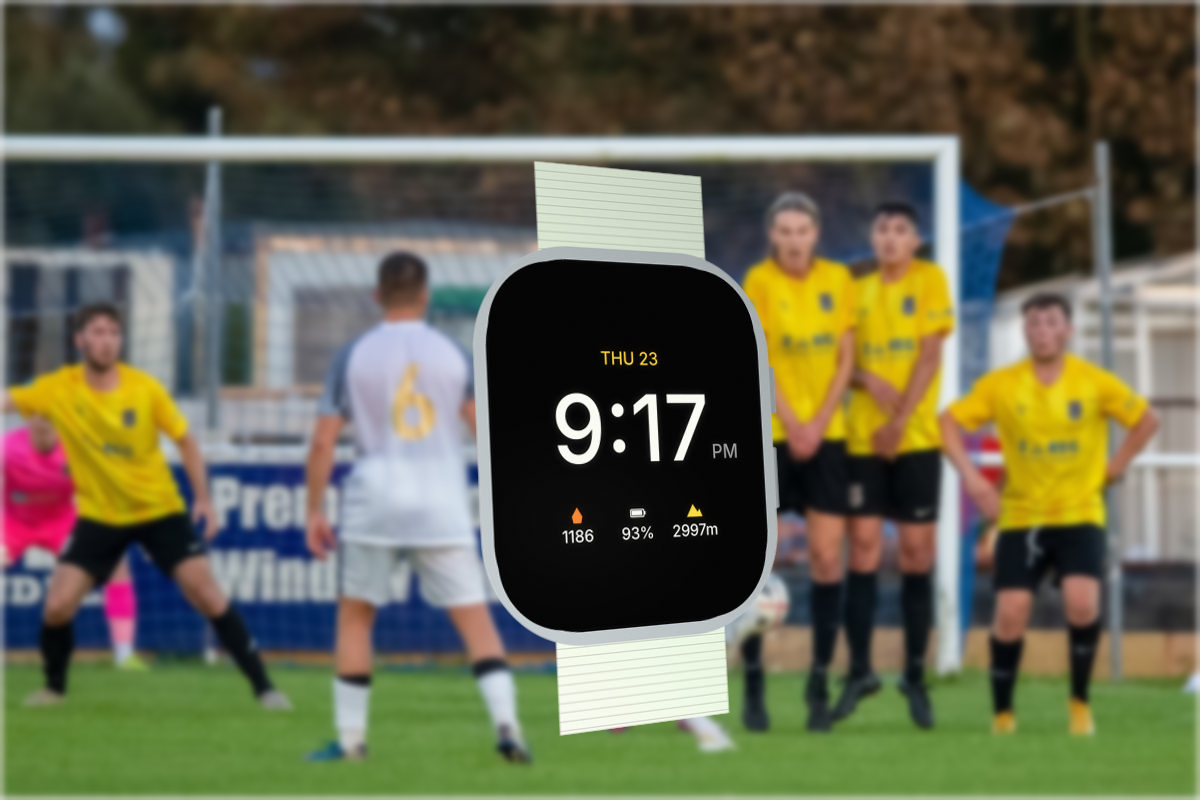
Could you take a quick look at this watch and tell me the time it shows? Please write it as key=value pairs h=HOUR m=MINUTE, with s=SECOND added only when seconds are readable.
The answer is h=9 m=17
